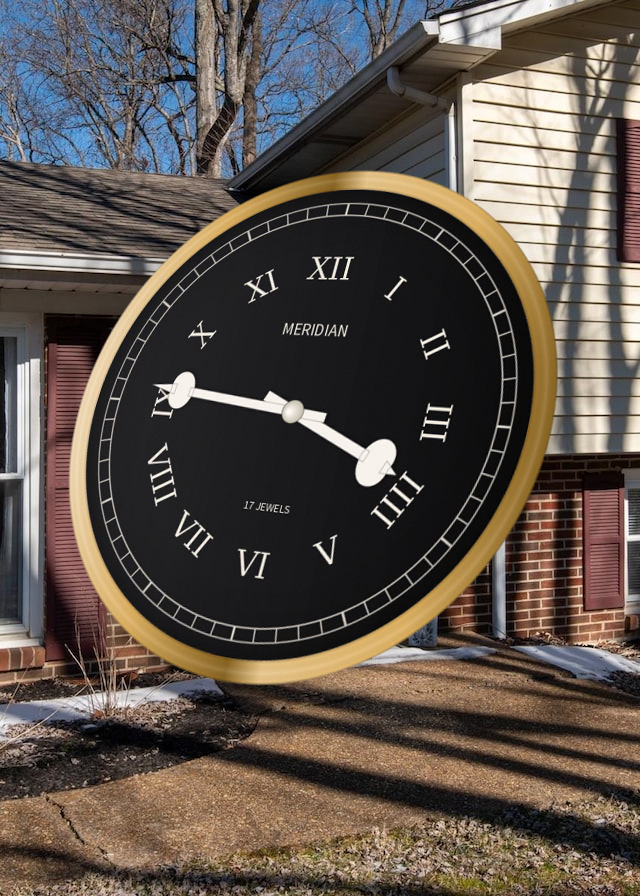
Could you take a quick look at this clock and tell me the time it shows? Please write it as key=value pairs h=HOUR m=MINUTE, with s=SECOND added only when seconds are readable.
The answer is h=3 m=46
